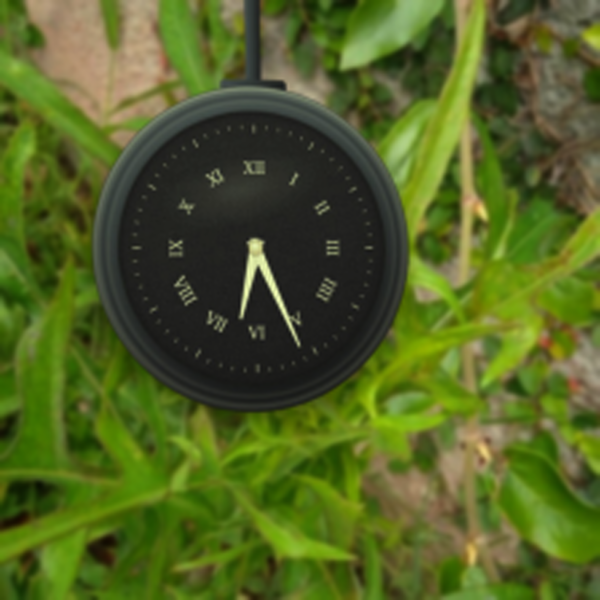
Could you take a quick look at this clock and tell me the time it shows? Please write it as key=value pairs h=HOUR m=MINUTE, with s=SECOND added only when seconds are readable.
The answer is h=6 m=26
